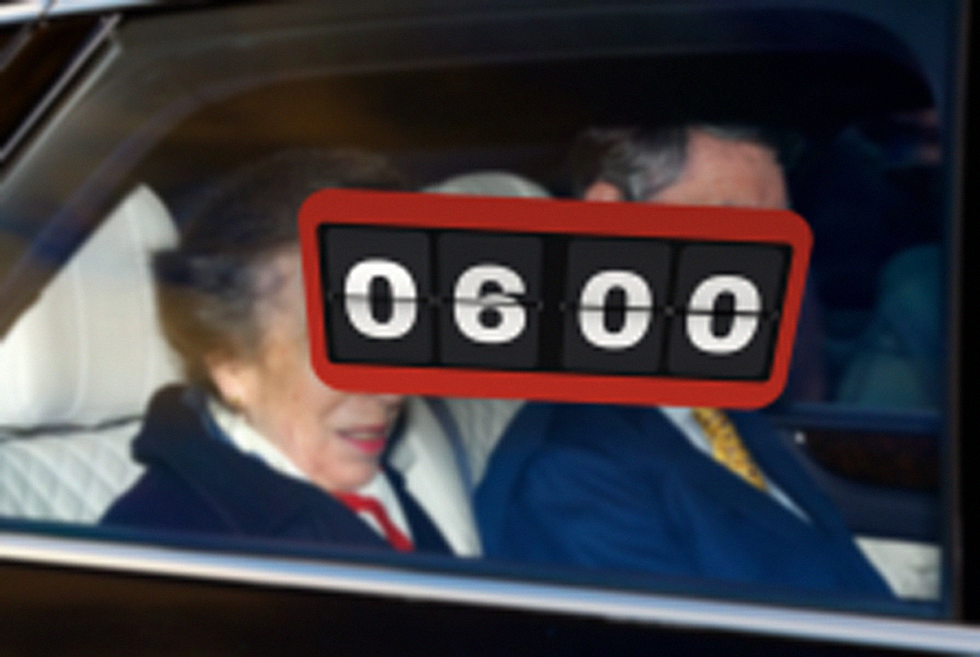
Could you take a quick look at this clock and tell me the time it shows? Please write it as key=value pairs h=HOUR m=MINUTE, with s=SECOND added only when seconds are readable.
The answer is h=6 m=0
